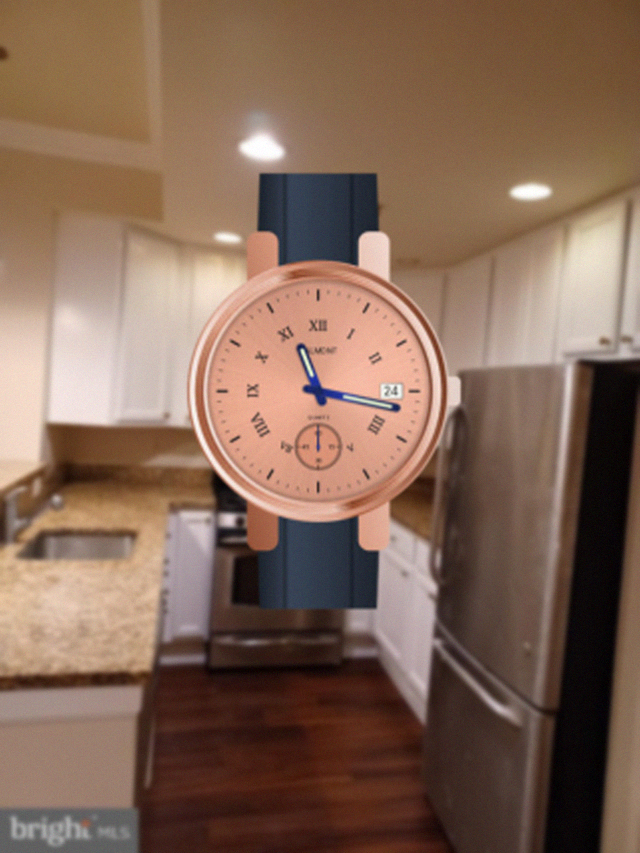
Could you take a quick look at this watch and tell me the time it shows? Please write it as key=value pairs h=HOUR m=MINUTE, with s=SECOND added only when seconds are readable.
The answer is h=11 m=17
